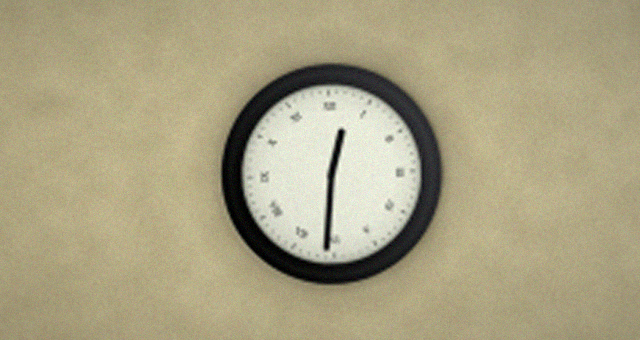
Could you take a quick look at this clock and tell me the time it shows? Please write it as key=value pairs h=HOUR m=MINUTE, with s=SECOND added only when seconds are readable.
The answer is h=12 m=31
